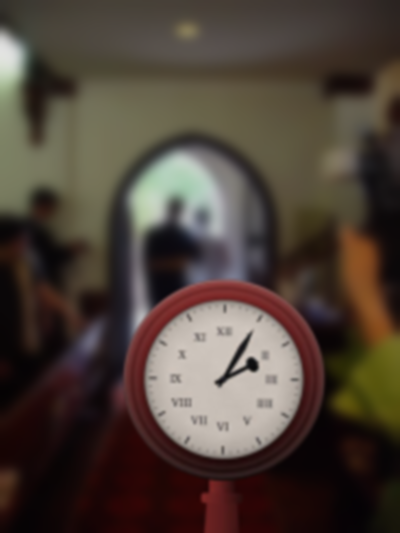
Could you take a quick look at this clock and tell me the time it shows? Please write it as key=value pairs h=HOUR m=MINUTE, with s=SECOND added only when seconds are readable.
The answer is h=2 m=5
